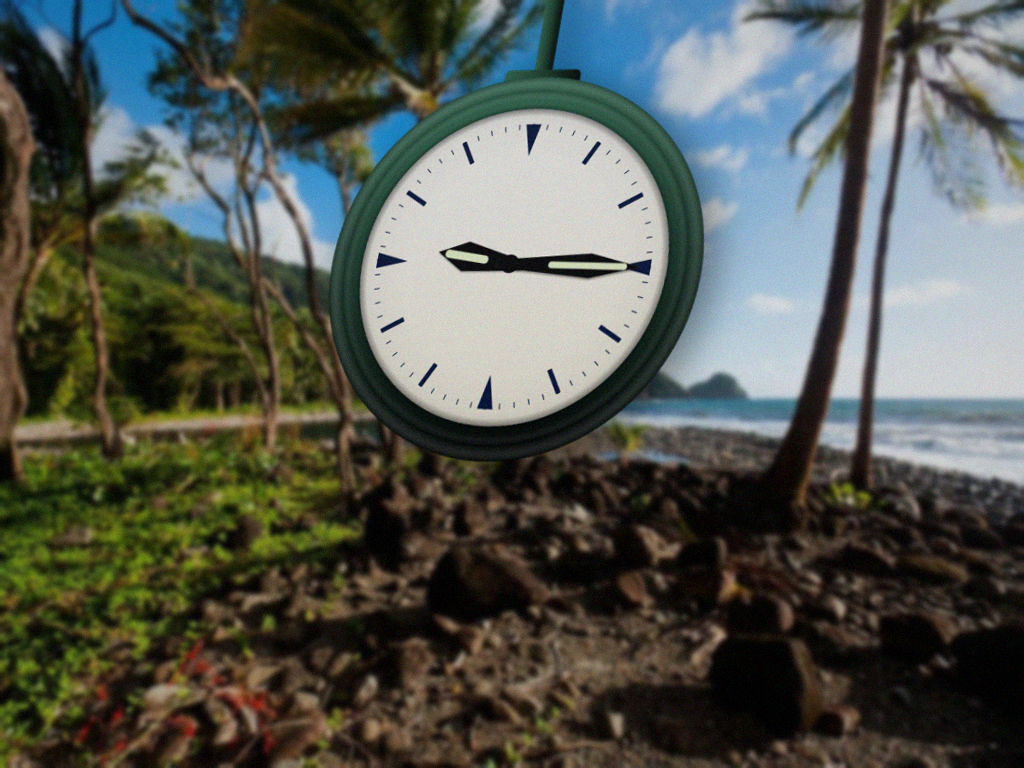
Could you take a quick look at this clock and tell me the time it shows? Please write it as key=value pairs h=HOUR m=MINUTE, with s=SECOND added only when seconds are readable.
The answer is h=9 m=15
